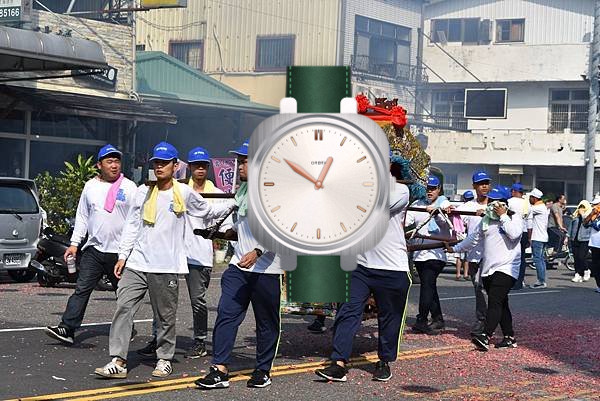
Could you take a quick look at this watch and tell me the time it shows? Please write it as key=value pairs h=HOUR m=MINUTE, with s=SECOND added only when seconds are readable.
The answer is h=12 m=51
